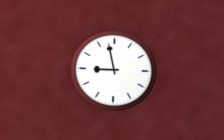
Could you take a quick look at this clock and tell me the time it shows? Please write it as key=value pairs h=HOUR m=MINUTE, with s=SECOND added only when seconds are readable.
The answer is h=8 m=58
